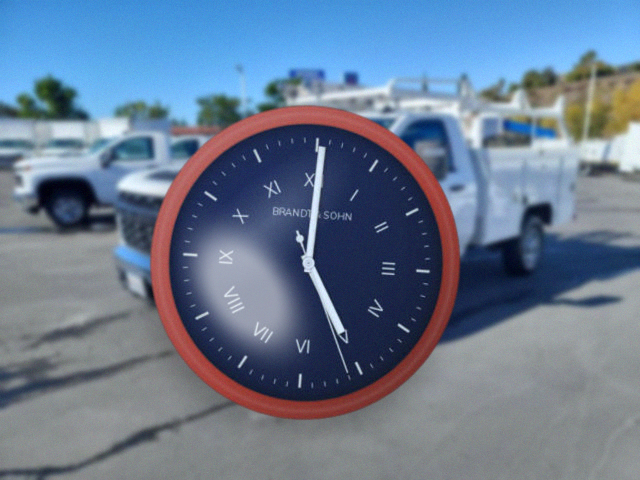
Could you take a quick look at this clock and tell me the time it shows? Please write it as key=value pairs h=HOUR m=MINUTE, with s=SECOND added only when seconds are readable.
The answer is h=5 m=0 s=26
